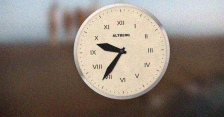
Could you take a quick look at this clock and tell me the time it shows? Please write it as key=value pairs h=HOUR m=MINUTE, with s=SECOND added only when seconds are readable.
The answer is h=9 m=36
